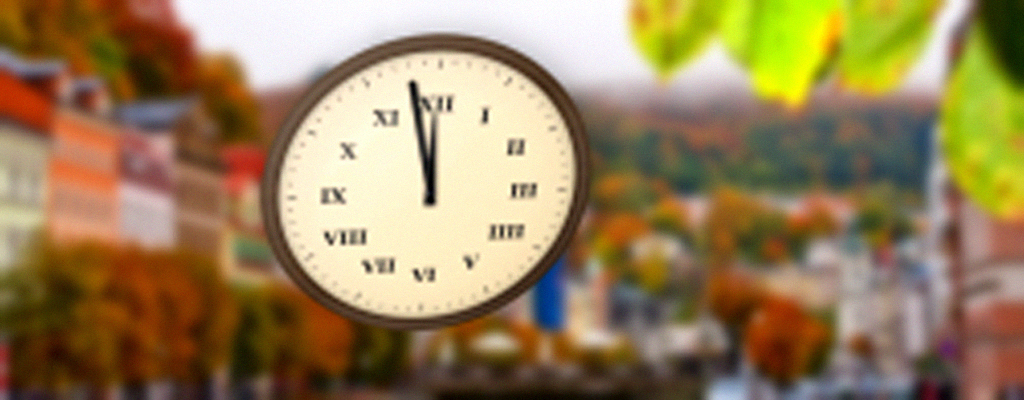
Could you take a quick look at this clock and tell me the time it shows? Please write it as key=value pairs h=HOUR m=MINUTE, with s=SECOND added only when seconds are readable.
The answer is h=11 m=58
